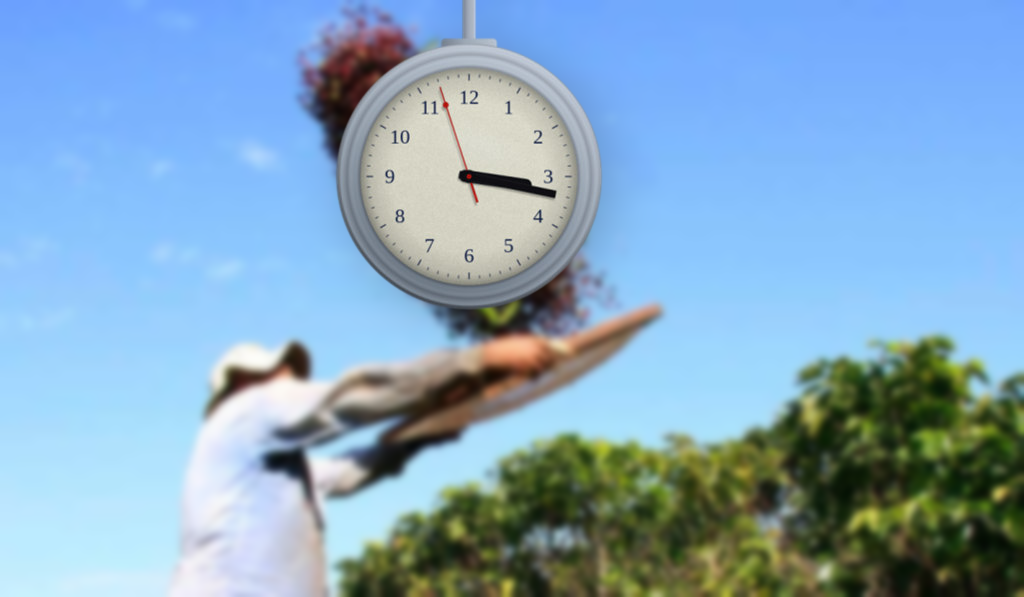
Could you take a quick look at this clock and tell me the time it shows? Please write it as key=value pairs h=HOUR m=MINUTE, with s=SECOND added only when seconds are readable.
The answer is h=3 m=16 s=57
